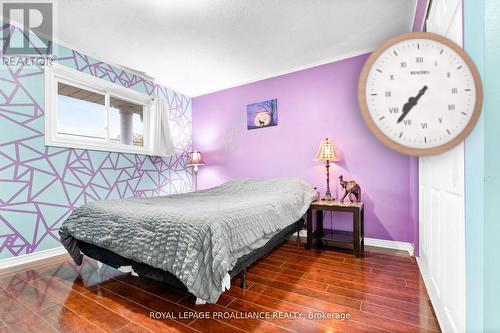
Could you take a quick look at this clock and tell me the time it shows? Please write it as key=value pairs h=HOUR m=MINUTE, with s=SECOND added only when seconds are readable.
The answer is h=7 m=37
